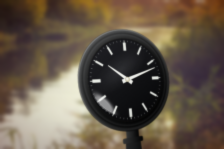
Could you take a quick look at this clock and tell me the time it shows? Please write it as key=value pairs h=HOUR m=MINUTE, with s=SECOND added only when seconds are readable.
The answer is h=10 m=12
